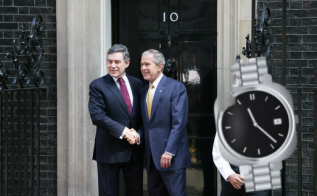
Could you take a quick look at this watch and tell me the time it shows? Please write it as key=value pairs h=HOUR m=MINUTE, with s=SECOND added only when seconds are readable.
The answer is h=11 m=23
